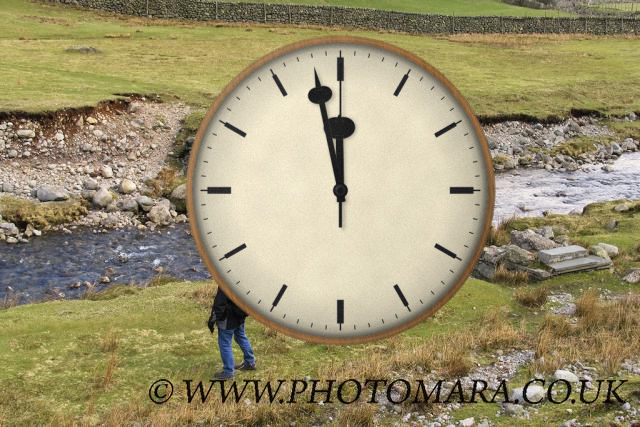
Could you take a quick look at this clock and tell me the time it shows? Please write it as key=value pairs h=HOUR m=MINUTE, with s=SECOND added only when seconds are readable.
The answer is h=11 m=58 s=0
